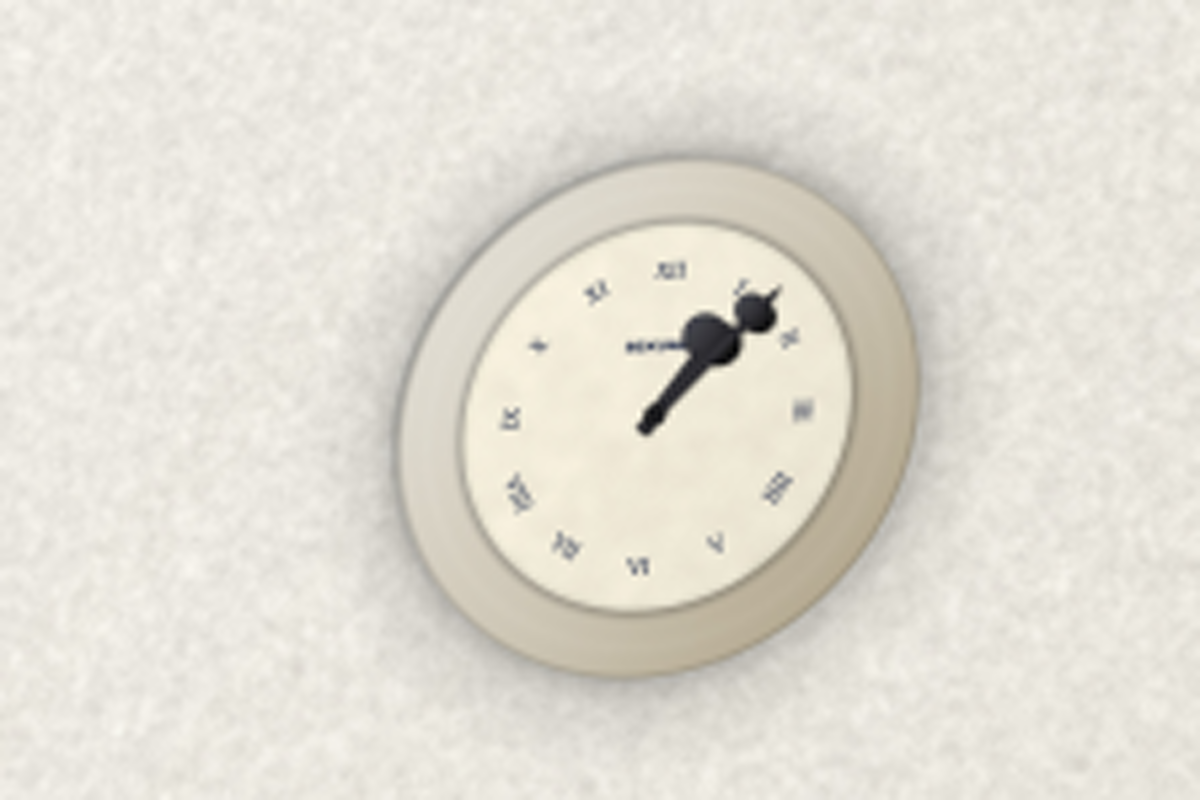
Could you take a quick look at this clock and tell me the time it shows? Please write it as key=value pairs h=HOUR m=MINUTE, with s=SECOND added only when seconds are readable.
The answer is h=1 m=7
